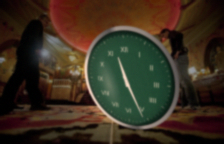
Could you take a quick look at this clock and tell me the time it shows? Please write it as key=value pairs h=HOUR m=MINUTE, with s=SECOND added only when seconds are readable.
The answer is h=11 m=26
